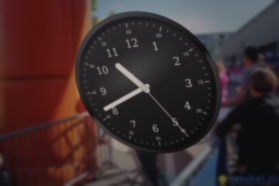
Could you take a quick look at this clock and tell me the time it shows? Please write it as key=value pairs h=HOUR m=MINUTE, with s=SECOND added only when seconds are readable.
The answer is h=10 m=41 s=25
